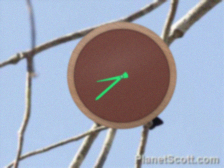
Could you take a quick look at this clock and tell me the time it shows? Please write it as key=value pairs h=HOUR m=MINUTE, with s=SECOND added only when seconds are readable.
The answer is h=8 m=38
